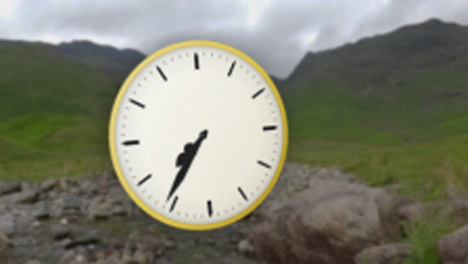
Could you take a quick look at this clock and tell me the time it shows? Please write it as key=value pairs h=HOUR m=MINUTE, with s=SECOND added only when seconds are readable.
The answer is h=7 m=36
